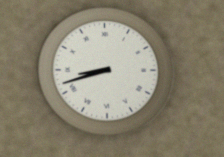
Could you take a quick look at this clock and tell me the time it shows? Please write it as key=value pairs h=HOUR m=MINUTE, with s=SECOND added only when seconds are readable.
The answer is h=8 m=42
